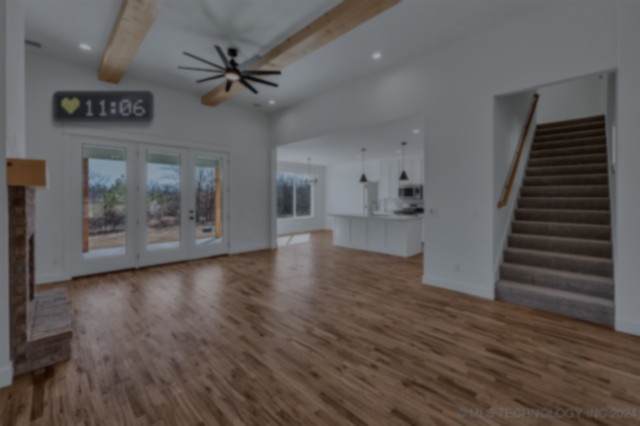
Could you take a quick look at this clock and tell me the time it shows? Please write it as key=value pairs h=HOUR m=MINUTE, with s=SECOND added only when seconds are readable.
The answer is h=11 m=6
